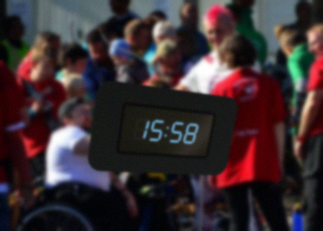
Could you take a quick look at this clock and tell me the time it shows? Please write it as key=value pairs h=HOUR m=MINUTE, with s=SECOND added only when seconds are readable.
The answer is h=15 m=58
